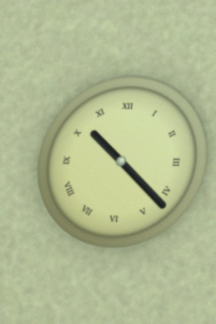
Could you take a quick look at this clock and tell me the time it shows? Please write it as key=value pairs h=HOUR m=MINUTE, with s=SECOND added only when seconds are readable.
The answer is h=10 m=22
